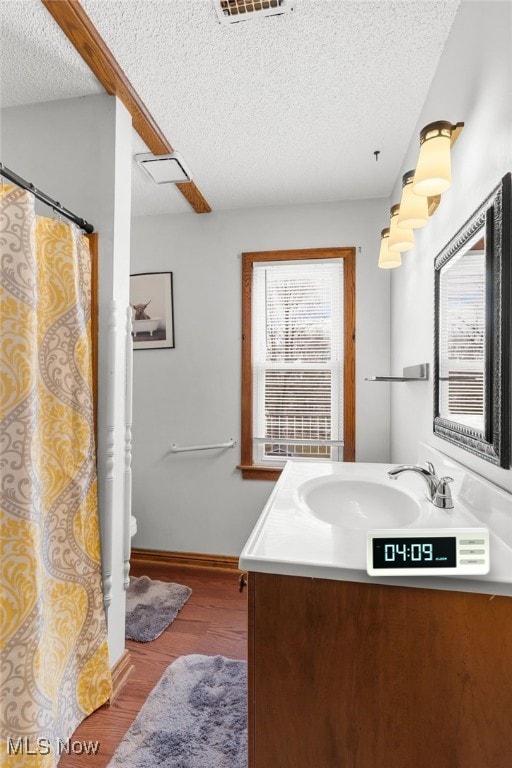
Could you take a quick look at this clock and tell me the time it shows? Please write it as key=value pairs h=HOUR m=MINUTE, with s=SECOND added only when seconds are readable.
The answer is h=4 m=9
